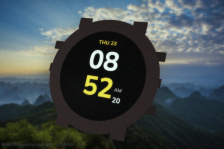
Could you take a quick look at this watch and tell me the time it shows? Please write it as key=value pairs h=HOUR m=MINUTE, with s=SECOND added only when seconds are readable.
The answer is h=8 m=52
